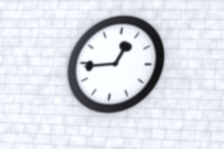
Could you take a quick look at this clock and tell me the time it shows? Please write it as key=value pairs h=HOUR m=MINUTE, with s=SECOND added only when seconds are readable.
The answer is h=12 m=44
